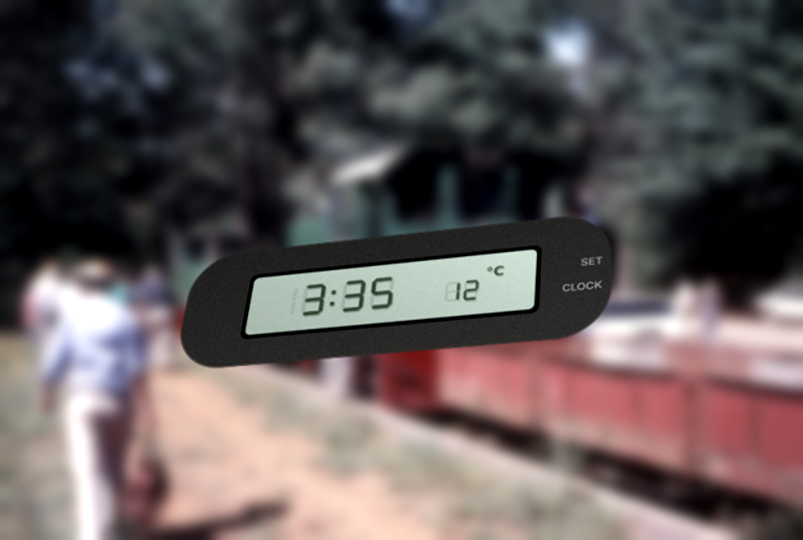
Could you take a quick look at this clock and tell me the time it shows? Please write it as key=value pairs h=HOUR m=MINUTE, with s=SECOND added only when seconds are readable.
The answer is h=3 m=35
